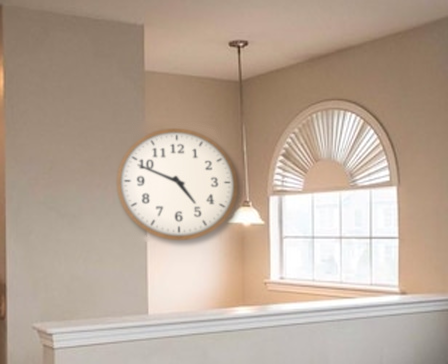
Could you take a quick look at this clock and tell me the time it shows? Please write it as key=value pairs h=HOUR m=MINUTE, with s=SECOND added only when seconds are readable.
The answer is h=4 m=49
